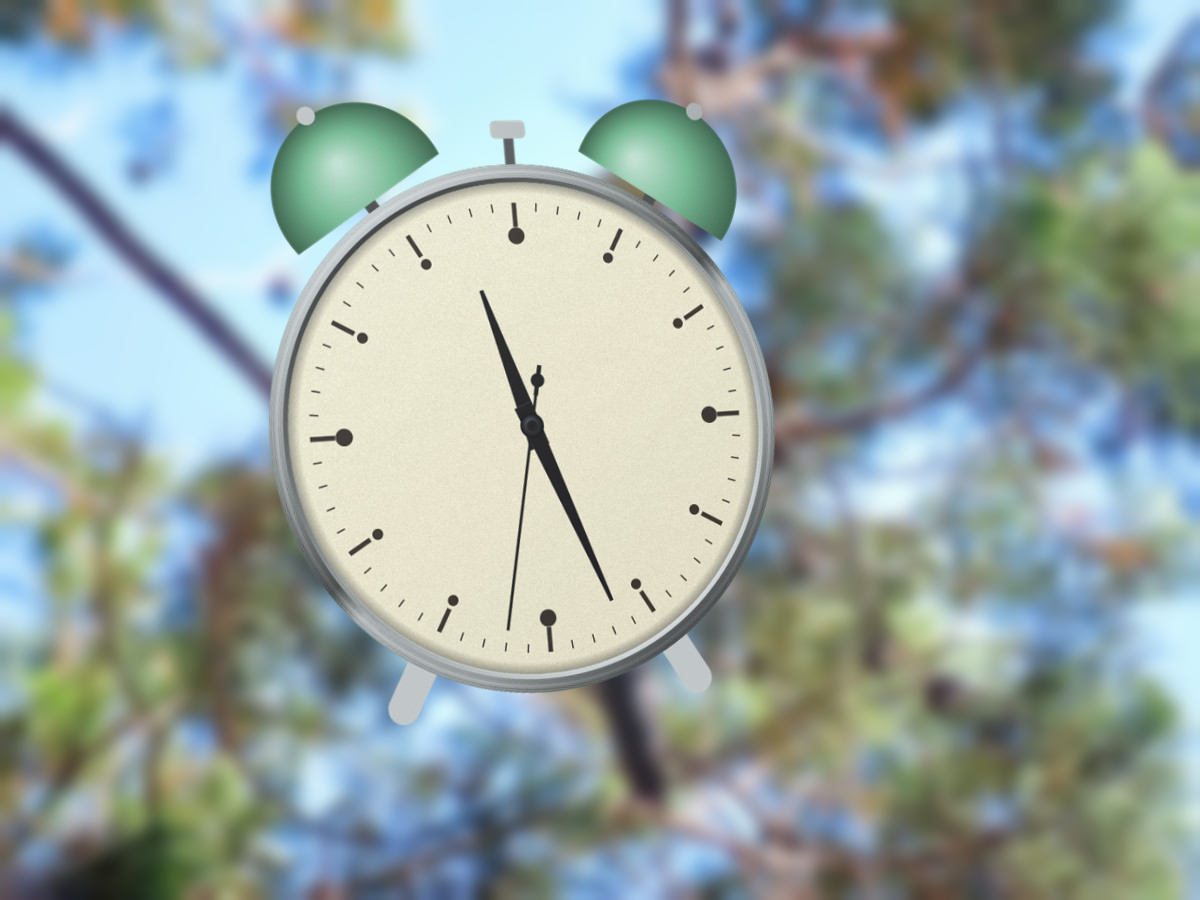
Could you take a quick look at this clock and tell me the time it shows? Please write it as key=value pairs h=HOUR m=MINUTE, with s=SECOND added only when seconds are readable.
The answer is h=11 m=26 s=32
